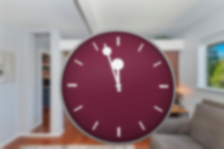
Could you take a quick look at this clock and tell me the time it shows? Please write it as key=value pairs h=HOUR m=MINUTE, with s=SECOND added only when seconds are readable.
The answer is h=11 m=57
